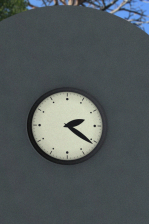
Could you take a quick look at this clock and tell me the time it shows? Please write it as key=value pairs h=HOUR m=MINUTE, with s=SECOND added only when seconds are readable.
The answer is h=2 m=21
